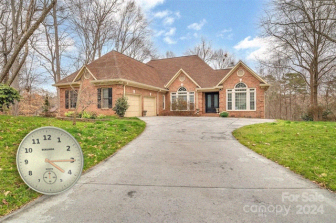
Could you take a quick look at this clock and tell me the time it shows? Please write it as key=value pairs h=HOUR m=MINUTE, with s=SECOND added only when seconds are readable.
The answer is h=4 m=15
